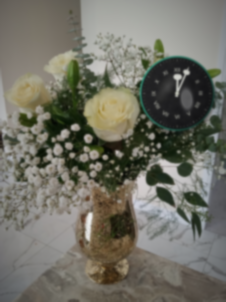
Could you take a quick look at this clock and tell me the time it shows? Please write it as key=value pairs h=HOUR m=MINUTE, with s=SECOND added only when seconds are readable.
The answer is h=12 m=4
